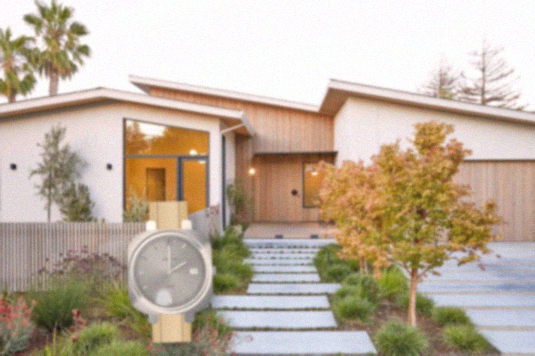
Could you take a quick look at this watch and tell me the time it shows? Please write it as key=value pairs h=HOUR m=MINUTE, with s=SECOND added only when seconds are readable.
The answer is h=2 m=0
